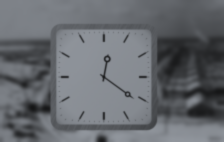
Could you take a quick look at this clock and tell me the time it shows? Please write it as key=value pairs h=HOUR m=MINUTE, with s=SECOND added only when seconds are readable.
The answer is h=12 m=21
